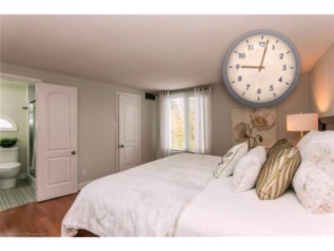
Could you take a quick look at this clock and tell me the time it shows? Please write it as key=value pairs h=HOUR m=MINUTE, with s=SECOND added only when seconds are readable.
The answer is h=9 m=2
